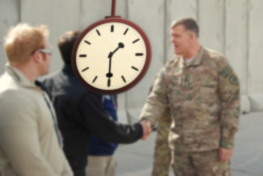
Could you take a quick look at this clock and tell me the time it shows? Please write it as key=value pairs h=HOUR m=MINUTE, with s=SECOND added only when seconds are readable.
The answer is h=1 m=30
